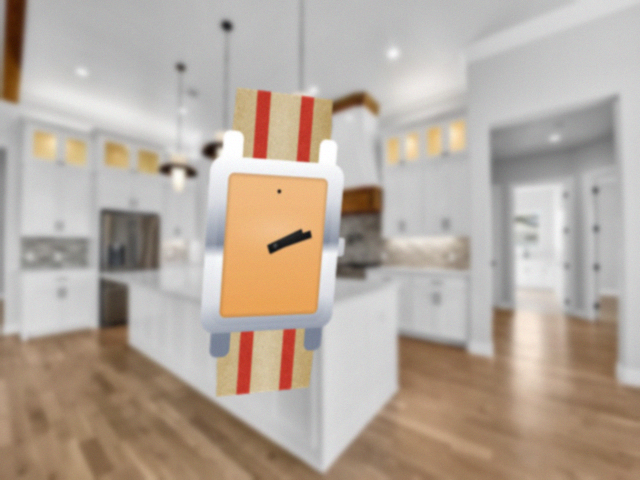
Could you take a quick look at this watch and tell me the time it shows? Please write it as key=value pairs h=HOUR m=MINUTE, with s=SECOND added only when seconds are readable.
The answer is h=2 m=12
